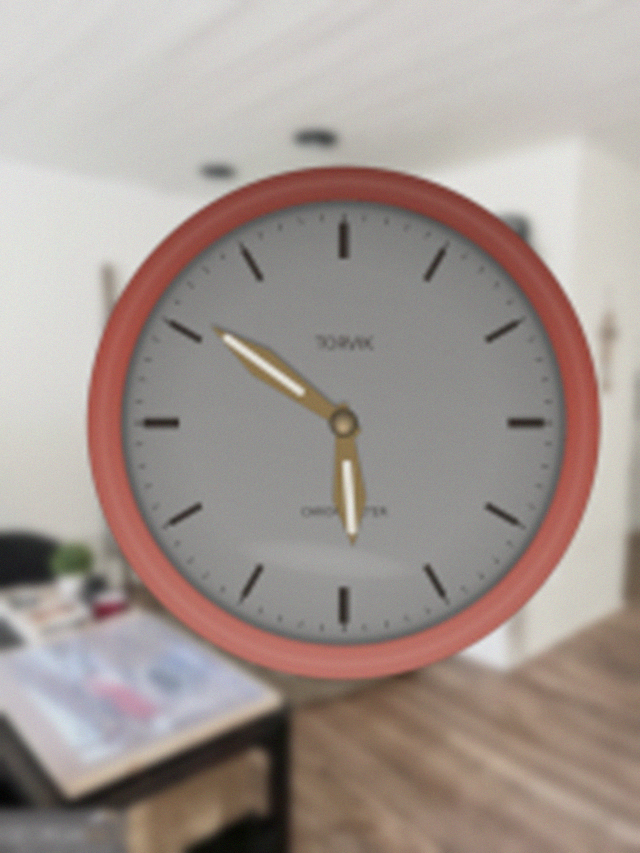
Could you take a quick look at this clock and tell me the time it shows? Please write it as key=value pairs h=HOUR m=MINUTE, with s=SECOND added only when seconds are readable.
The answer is h=5 m=51
